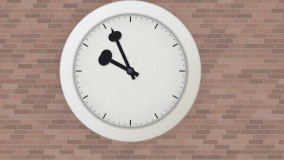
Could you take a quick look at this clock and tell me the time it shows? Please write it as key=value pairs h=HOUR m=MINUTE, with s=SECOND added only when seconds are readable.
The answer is h=9 m=56
